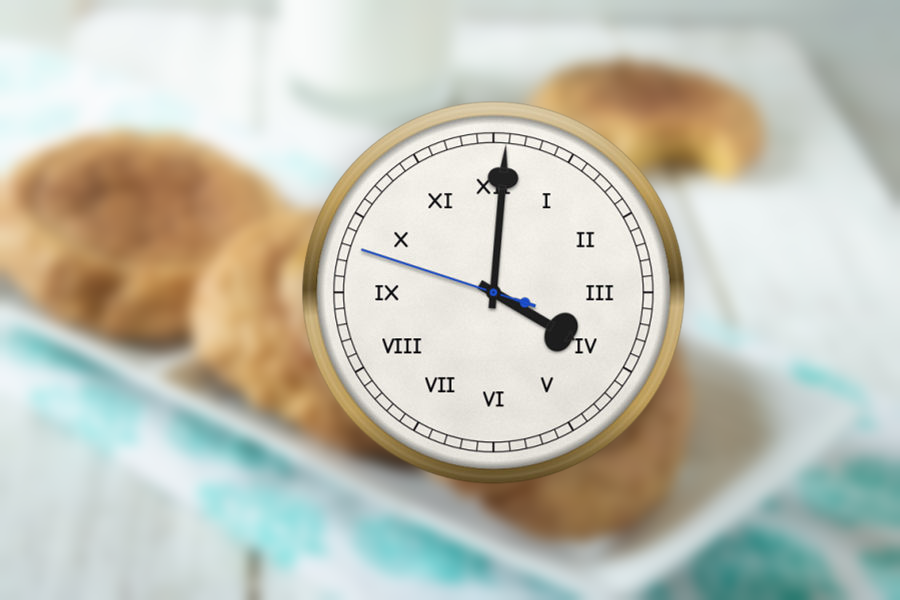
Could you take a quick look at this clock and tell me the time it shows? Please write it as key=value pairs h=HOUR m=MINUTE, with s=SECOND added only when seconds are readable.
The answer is h=4 m=0 s=48
